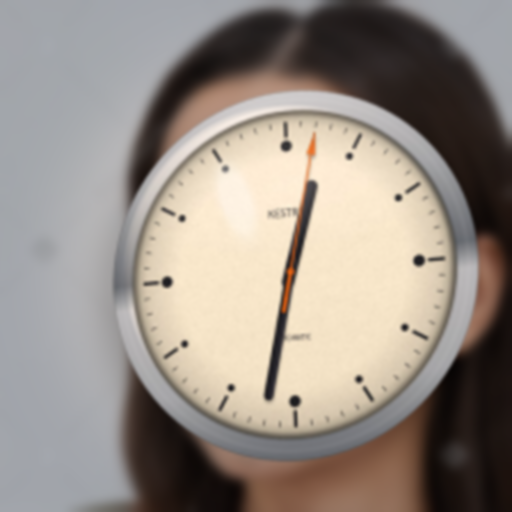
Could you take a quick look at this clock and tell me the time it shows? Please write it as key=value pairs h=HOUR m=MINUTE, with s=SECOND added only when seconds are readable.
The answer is h=12 m=32 s=2
